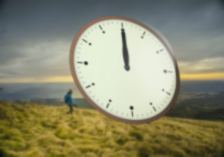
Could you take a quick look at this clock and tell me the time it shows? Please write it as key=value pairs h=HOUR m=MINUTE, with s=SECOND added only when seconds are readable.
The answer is h=12 m=0
